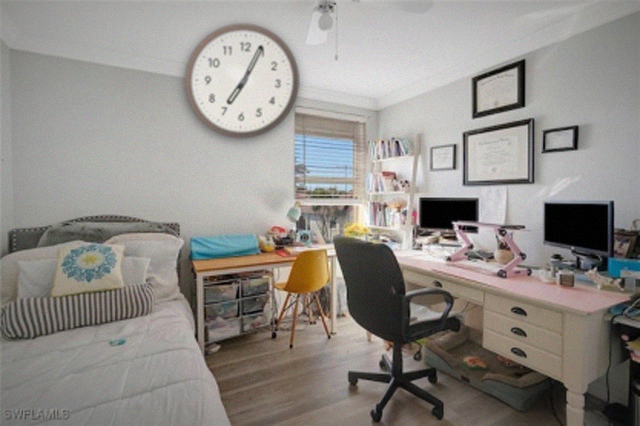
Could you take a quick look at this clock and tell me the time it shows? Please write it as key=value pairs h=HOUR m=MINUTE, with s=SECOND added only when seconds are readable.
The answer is h=7 m=4
